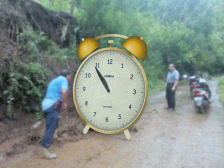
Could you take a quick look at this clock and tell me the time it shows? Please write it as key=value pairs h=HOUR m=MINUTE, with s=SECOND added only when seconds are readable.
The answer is h=10 m=54
